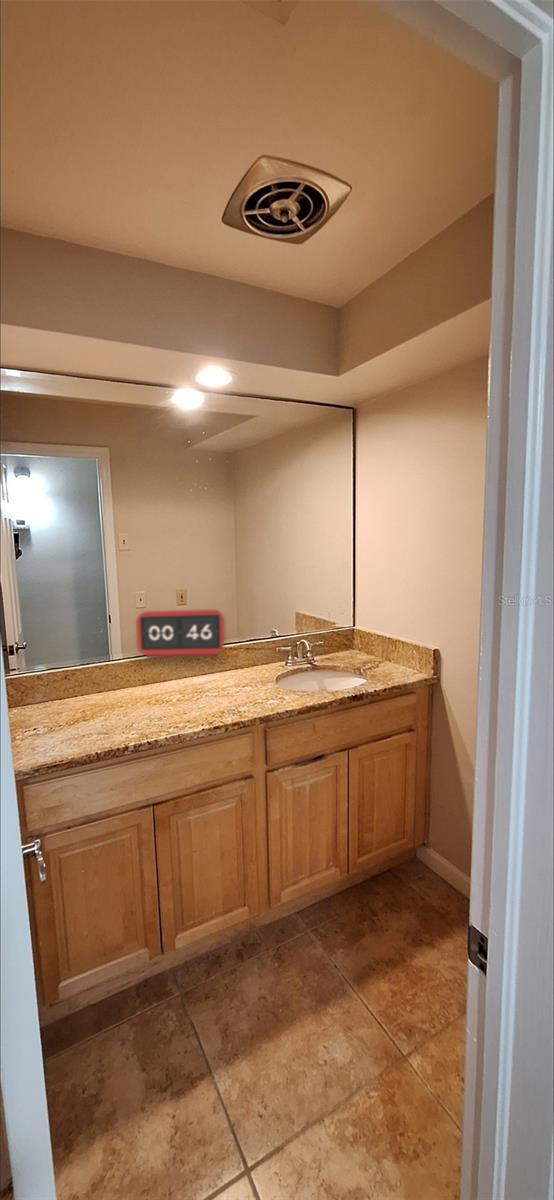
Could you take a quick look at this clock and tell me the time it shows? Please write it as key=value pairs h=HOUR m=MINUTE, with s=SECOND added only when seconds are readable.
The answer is h=0 m=46
